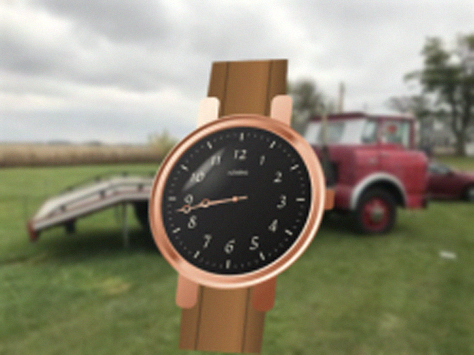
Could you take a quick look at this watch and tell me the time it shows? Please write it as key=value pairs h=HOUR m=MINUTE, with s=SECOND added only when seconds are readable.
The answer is h=8 m=43
